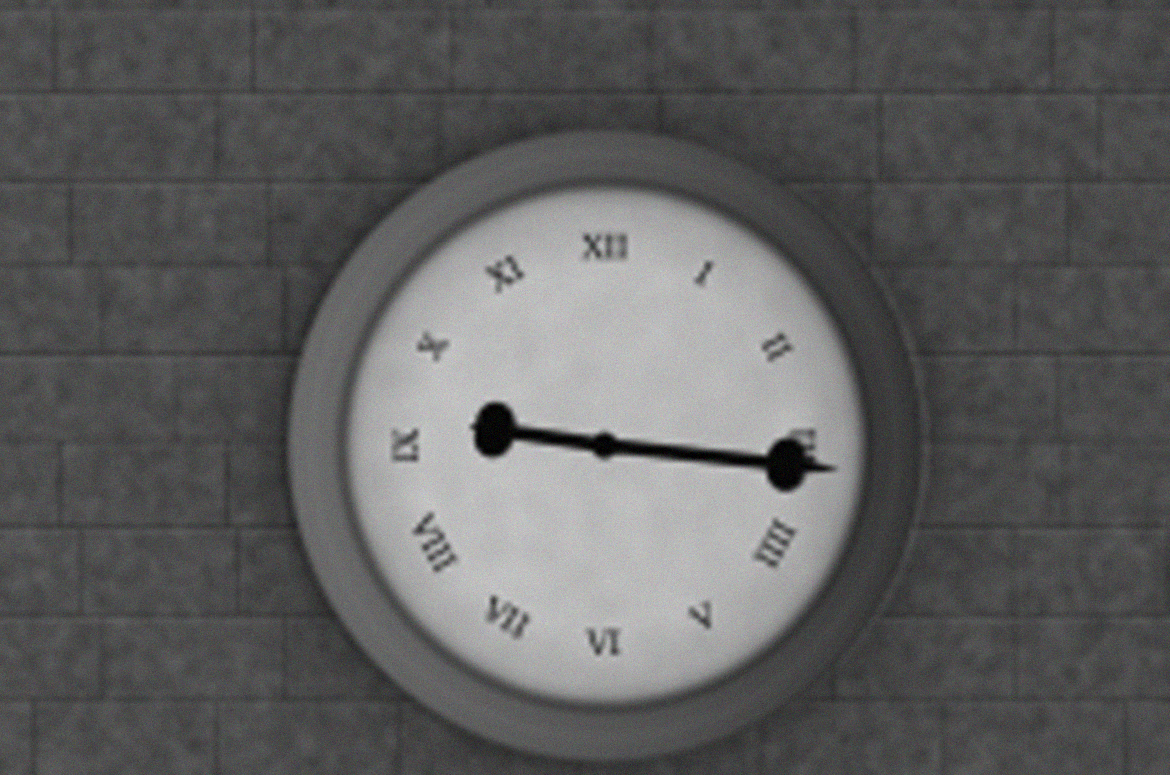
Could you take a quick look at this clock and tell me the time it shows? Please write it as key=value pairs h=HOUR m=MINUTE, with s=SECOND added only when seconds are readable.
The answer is h=9 m=16
